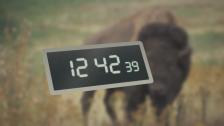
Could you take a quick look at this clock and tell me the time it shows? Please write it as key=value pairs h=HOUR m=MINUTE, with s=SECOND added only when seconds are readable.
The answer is h=12 m=42 s=39
